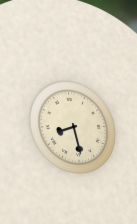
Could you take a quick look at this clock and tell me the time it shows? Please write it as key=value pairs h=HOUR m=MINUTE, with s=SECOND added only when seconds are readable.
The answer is h=8 m=29
